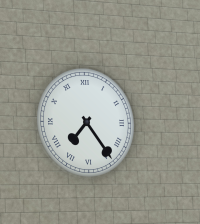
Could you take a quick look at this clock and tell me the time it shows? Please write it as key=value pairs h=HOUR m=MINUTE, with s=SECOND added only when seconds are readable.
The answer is h=7 m=24
